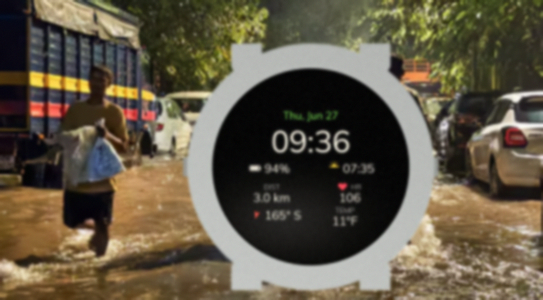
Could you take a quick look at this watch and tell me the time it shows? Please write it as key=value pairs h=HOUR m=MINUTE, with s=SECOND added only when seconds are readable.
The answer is h=9 m=36
